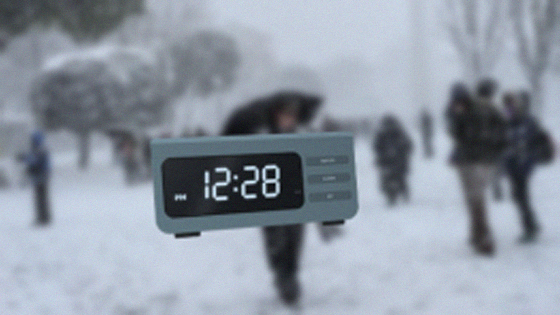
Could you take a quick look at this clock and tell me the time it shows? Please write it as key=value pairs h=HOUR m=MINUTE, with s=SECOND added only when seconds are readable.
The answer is h=12 m=28
